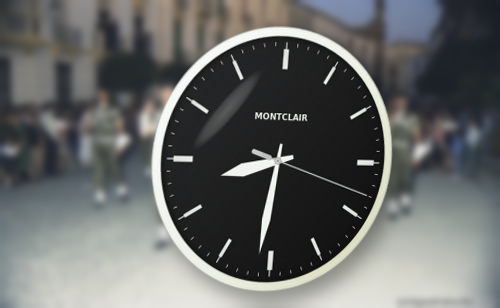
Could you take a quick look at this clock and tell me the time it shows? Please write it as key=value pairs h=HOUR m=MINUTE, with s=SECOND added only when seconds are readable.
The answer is h=8 m=31 s=18
